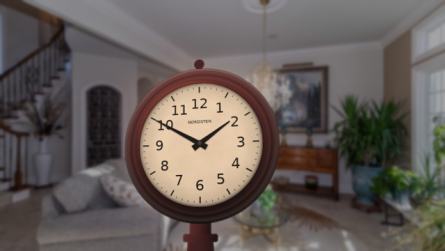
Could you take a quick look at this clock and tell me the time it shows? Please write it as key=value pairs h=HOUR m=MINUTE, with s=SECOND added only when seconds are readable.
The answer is h=1 m=50
